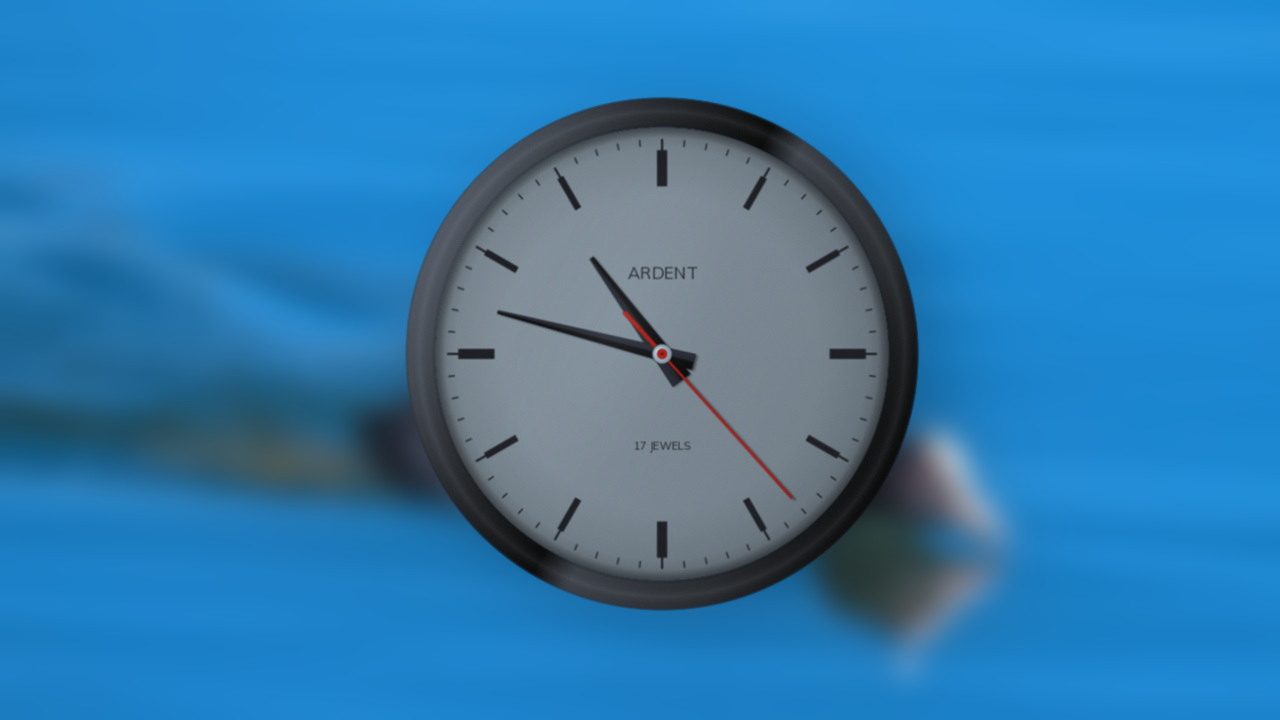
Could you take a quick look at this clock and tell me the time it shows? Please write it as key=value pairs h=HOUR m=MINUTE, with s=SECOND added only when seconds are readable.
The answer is h=10 m=47 s=23
